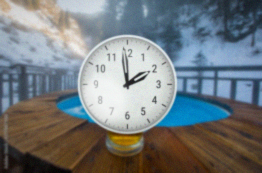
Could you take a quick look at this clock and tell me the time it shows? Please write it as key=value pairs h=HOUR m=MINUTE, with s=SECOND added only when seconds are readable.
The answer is h=1 m=59
